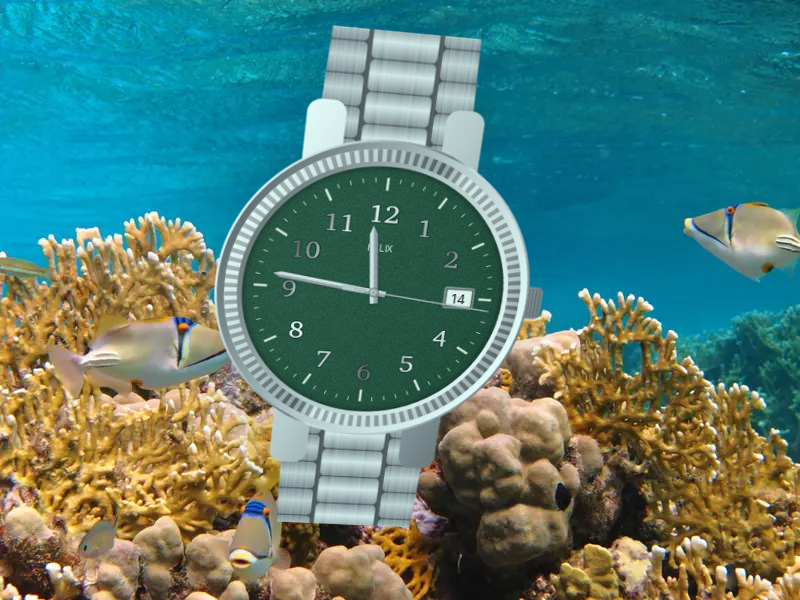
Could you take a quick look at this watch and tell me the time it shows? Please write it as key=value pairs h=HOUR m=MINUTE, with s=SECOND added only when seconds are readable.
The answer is h=11 m=46 s=16
